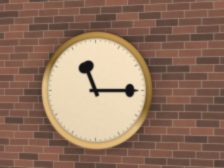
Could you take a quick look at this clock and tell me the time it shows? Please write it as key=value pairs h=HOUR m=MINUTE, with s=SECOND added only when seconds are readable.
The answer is h=11 m=15
